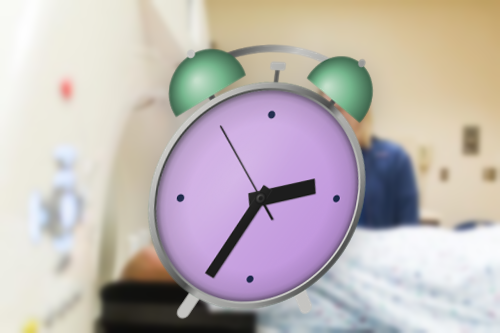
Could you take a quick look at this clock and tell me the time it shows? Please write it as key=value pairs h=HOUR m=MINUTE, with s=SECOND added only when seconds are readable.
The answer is h=2 m=34 s=54
